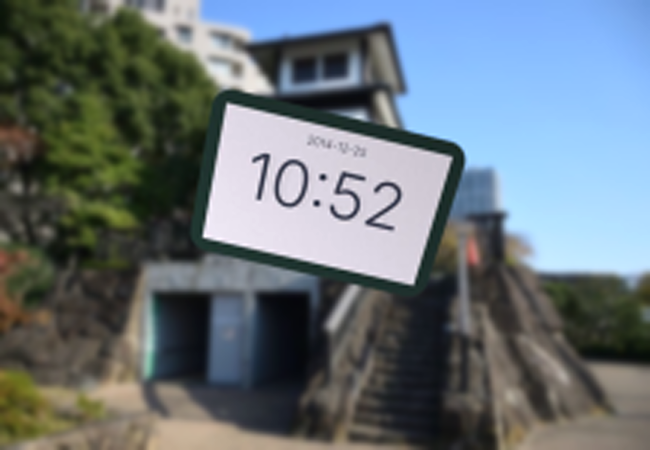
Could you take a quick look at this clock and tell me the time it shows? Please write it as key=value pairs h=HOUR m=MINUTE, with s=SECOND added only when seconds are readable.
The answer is h=10 m=52
